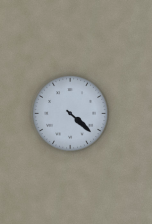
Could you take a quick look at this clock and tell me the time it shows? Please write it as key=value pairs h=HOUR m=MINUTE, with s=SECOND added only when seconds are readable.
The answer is h=4 m=22
